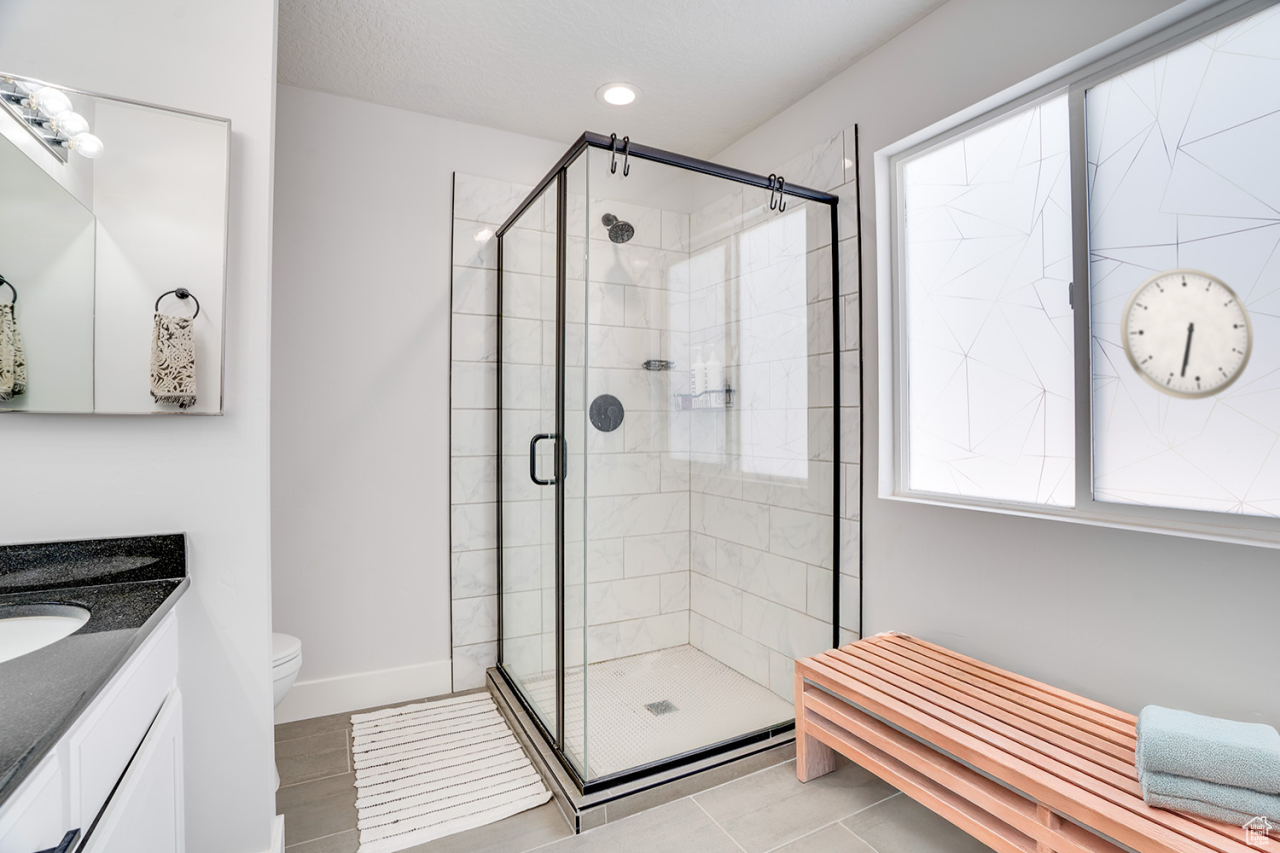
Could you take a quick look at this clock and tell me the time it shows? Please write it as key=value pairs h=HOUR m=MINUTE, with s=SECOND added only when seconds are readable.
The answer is h=6 m=33
